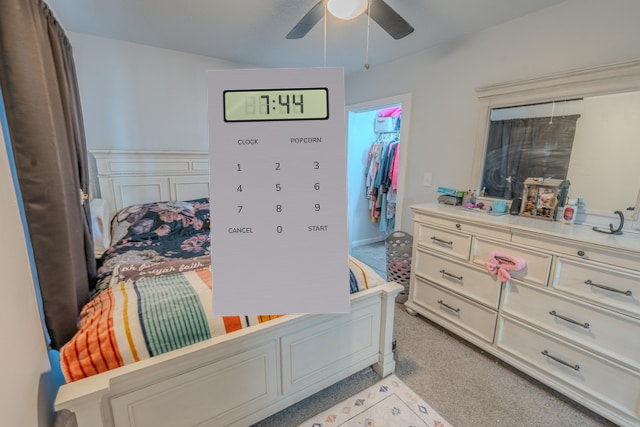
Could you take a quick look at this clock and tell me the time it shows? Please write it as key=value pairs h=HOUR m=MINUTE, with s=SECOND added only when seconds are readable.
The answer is h=7 m=44
